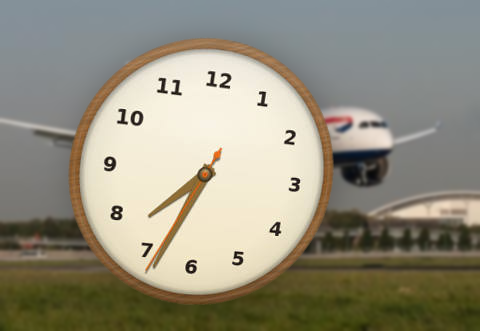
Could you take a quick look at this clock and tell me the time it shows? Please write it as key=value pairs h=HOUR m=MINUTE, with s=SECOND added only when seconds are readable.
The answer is h=7 m=33 s=34
